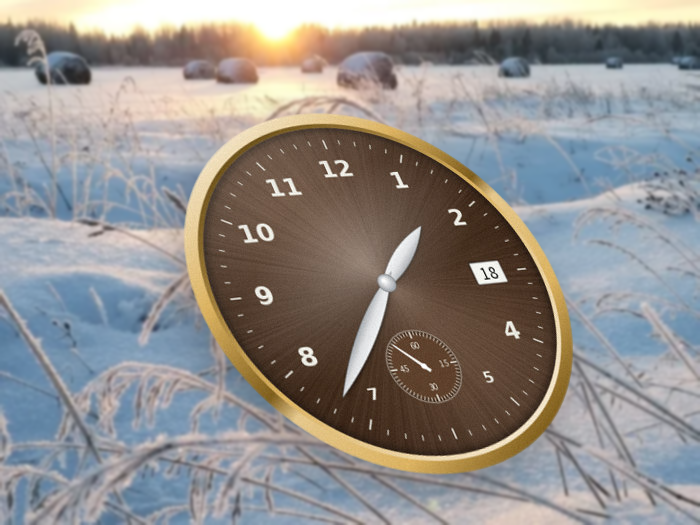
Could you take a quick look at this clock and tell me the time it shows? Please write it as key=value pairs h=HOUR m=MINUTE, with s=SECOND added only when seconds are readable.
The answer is h=1 m=36 s=53
